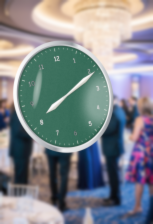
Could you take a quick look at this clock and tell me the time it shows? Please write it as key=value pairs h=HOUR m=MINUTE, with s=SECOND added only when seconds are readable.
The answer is h=8 m=11
